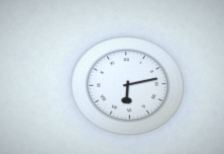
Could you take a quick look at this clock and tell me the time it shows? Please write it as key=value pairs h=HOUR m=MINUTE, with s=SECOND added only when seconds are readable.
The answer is h=6 m=13
